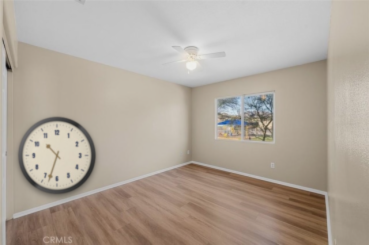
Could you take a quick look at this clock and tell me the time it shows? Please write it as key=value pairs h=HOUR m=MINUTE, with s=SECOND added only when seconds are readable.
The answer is h=10 m=33
